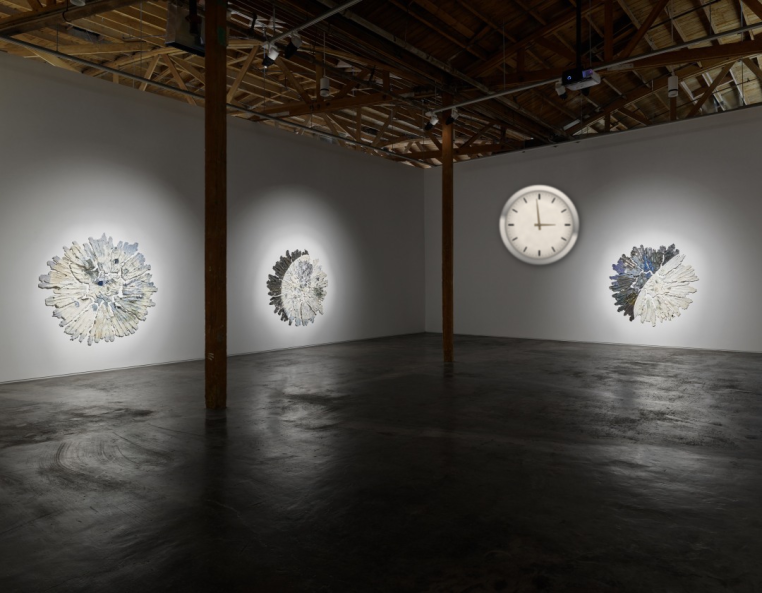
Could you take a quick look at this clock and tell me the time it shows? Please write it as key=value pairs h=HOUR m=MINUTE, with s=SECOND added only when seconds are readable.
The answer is h=2 m=59
